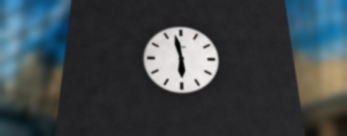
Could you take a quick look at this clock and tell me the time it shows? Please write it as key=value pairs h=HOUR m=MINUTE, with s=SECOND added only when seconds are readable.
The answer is h=5 m=58
